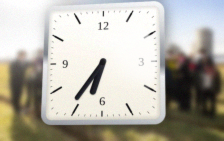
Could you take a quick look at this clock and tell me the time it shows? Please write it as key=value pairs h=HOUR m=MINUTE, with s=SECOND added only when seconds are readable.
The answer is h=6 m=36
